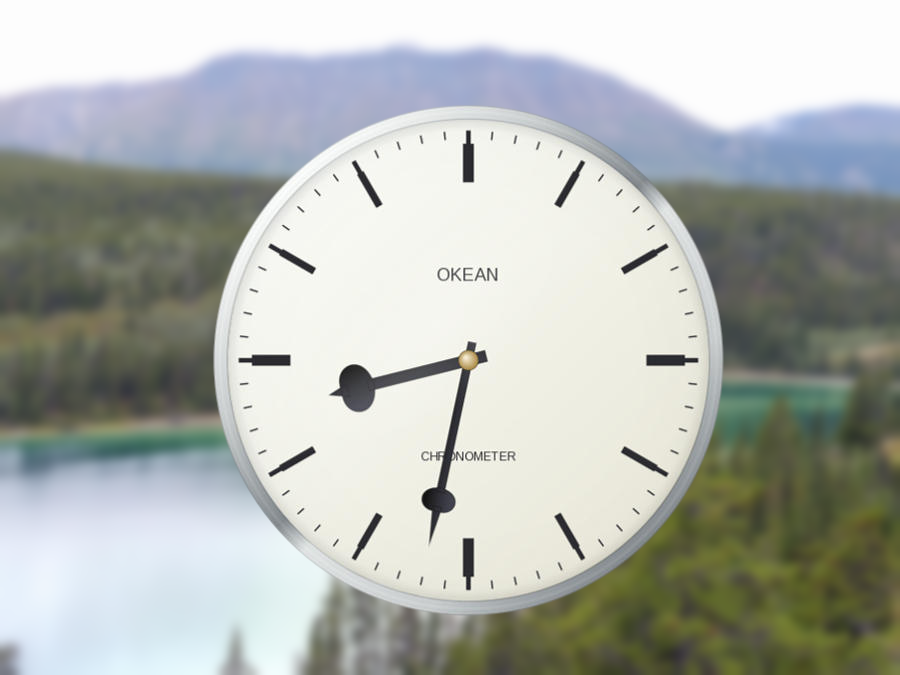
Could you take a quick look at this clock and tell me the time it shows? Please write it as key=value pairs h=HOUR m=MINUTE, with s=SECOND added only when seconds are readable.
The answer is h=8 m=32
